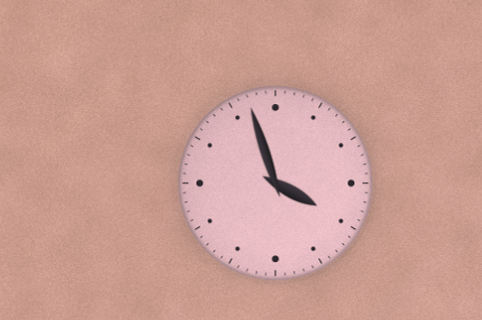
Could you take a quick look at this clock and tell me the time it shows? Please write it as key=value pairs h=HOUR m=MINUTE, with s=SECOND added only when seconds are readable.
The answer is h=3 m=57
